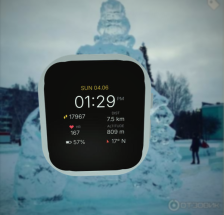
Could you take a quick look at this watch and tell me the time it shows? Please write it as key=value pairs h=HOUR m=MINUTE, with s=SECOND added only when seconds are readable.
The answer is h=1 m=29
